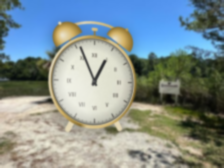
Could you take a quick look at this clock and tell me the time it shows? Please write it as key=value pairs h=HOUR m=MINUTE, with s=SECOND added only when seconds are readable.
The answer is h=12 m=56
